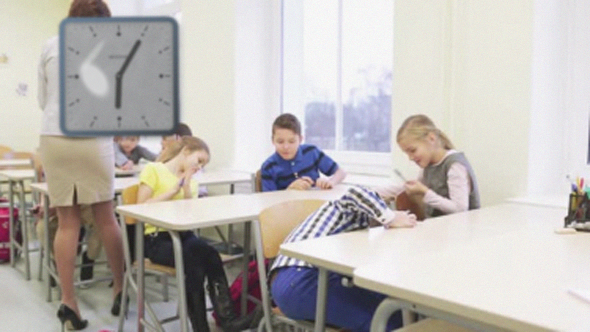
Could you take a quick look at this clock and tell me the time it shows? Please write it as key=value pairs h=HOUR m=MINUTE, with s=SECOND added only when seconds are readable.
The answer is h=6 m=5
